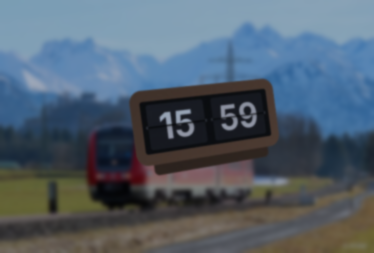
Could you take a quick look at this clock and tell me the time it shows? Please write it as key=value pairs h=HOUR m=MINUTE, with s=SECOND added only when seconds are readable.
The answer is h=15 m=59
